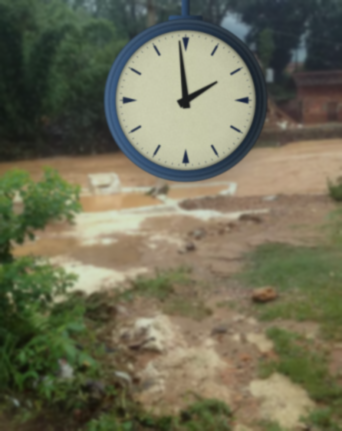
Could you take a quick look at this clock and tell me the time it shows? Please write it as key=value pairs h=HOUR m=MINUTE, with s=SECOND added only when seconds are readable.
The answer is h=1 m=59
